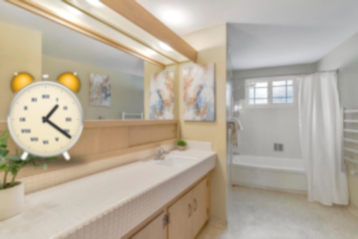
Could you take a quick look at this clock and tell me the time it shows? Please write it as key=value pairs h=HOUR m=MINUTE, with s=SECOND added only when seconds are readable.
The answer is h=1 m=21
